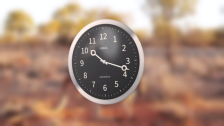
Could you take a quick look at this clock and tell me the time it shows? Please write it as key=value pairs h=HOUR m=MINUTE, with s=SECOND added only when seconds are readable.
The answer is h=10 m=18
